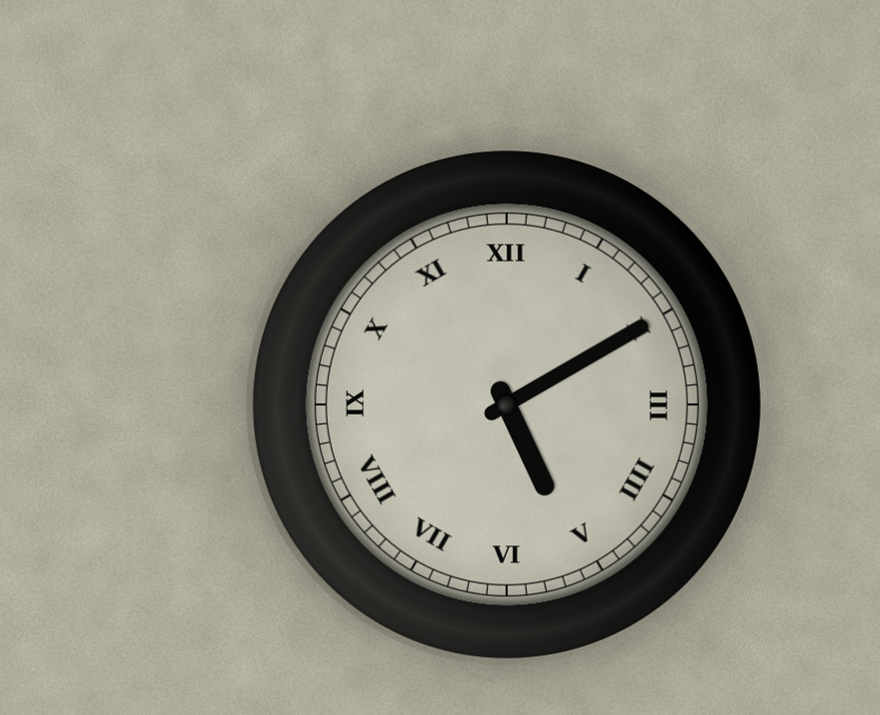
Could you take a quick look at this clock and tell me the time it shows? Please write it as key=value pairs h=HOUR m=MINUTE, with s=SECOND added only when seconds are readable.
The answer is h=5 m=10
